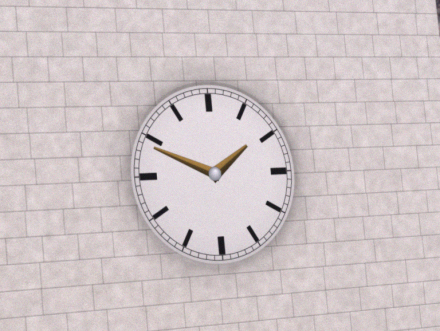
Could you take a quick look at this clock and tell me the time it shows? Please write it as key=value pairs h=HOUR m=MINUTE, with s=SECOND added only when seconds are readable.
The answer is h=1 m=49
